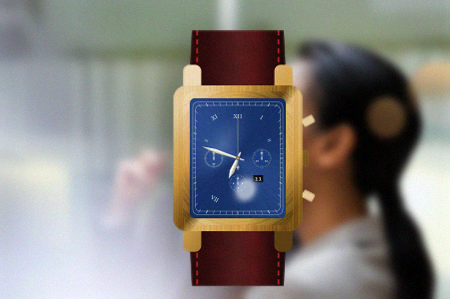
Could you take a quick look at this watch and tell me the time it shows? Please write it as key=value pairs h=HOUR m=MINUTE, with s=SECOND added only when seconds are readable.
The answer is h=6 m=48
